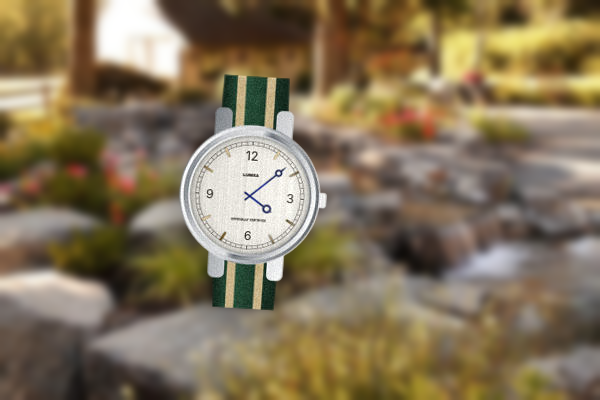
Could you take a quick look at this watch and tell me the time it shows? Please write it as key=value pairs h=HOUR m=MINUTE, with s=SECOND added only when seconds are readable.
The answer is h=4 m=8
